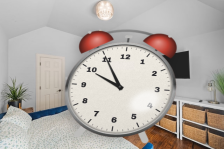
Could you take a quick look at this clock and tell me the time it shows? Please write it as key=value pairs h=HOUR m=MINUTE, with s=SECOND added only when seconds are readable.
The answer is h=9 m=55
